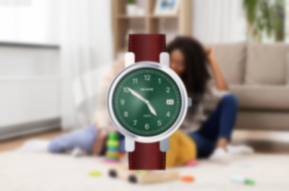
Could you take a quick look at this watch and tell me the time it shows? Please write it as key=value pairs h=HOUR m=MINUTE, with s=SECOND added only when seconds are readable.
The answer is h=4 m=51
